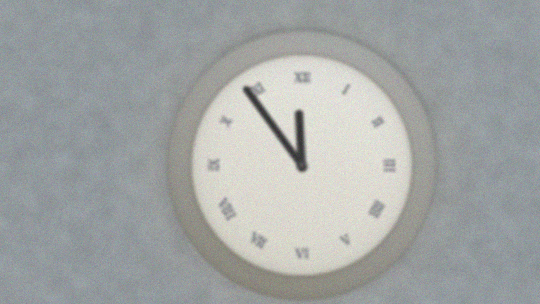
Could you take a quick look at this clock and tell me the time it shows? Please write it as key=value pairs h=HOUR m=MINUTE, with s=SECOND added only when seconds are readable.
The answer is h=11 m=54
